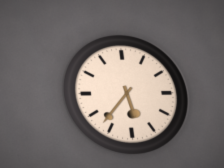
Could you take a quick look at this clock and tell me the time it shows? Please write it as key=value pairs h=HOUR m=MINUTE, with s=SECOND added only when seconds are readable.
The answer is h=5 m=37
